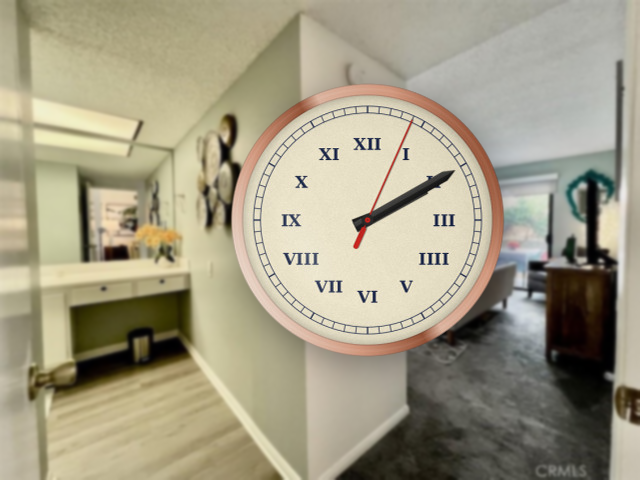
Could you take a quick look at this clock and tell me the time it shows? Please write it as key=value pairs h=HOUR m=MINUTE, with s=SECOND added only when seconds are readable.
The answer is h=2 m=10 s=4
